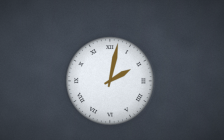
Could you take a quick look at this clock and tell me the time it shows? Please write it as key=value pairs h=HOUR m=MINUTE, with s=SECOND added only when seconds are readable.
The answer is h=2 m=2
